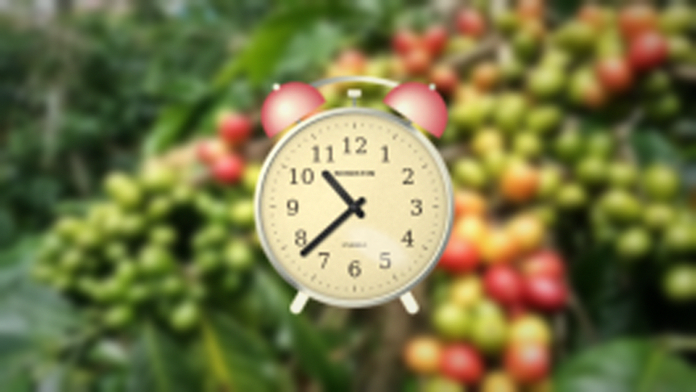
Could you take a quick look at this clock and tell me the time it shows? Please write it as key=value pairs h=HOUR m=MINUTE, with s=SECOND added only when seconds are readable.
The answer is h=10 m=38
